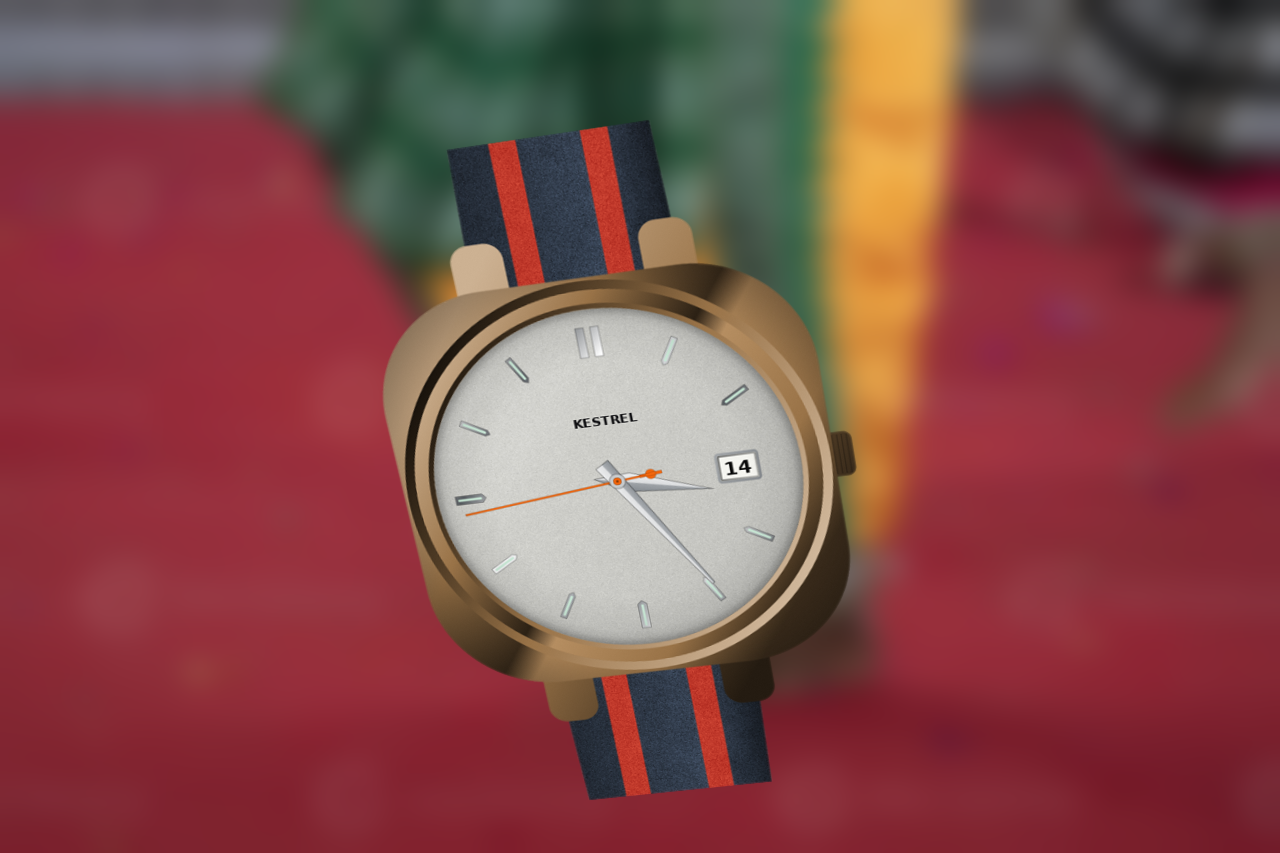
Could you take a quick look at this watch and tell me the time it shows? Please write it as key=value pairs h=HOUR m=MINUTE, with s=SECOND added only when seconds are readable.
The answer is h=3 m=24 s=44
